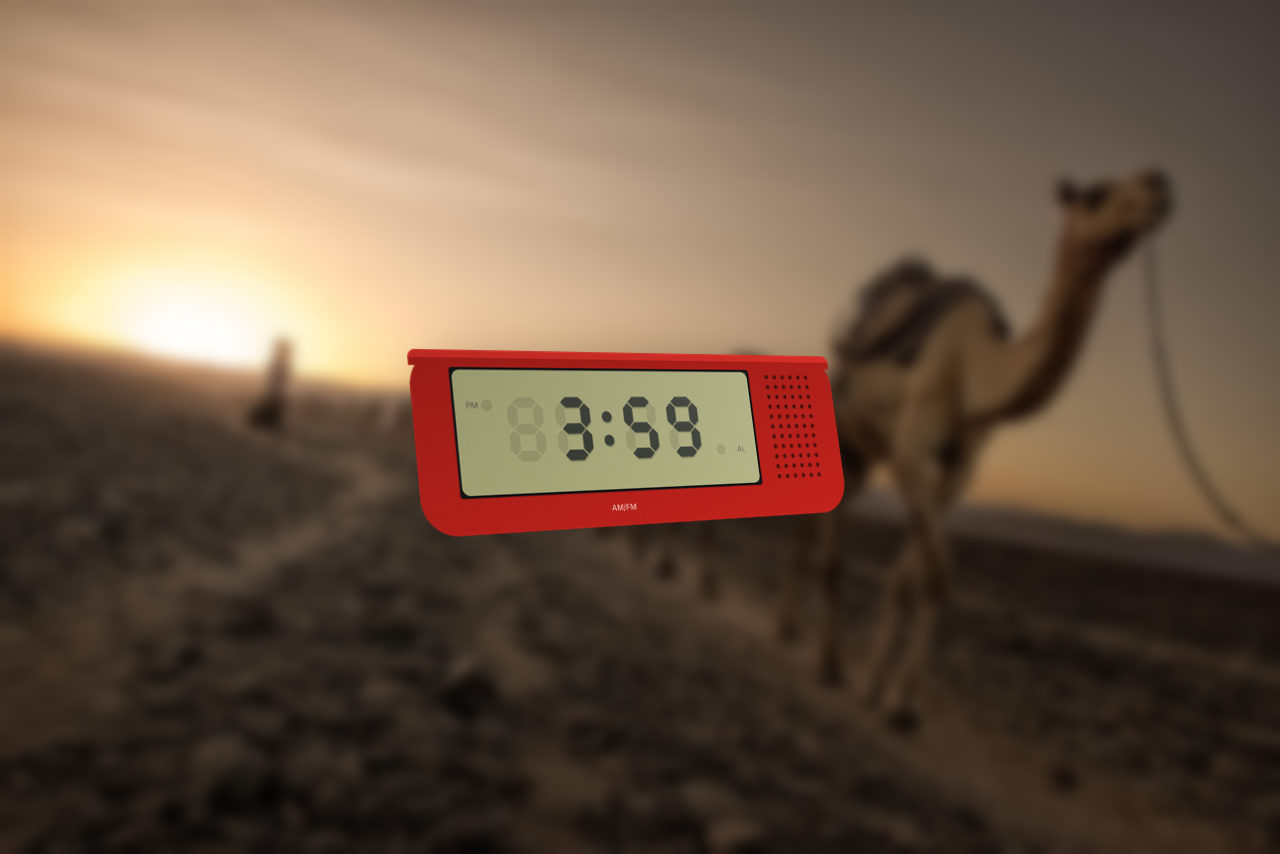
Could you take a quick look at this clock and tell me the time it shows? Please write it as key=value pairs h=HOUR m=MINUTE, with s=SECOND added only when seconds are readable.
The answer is h=3 m=59
